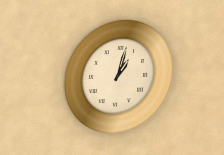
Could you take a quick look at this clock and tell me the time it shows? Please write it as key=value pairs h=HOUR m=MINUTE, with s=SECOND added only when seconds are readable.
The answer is h=1 m=2
